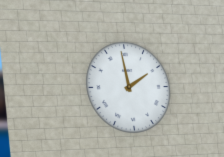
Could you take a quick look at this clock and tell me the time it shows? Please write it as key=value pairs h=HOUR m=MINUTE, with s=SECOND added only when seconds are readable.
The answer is h=1 m=59
